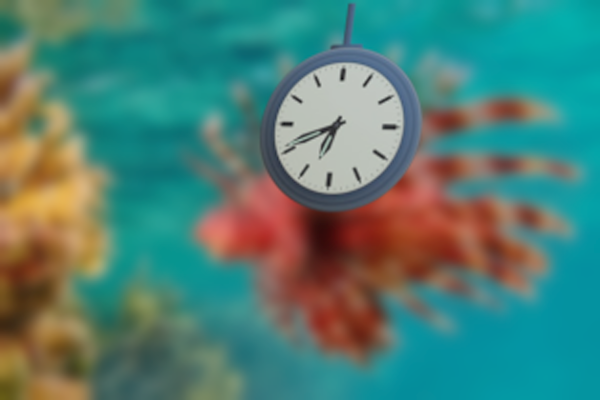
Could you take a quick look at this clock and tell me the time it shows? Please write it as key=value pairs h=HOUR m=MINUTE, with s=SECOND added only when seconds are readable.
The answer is h=6 m=41
